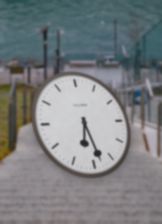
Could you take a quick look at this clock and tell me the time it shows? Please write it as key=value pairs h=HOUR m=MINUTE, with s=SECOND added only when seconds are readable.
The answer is h=6 m=28
